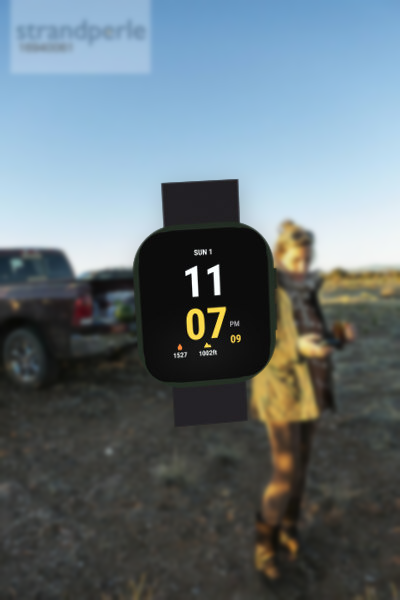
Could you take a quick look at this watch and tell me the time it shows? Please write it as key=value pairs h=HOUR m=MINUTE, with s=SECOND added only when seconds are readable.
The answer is h=11 m=7 s=9
